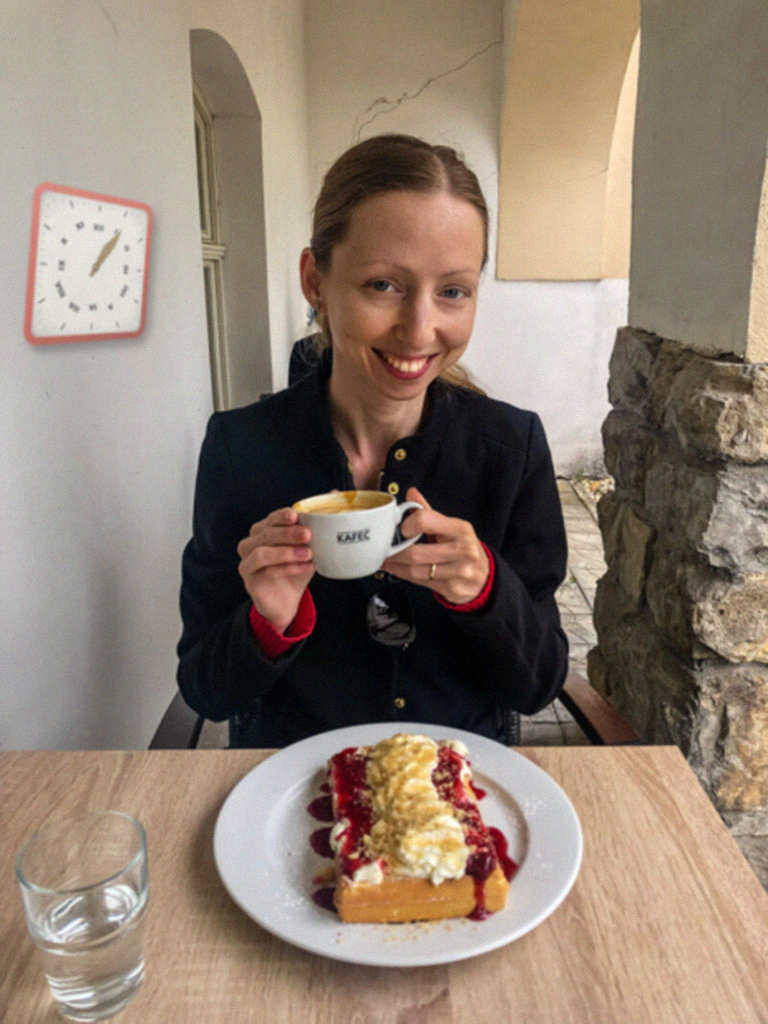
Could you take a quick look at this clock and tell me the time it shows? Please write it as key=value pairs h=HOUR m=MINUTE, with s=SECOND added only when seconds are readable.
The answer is h=1 m=6
